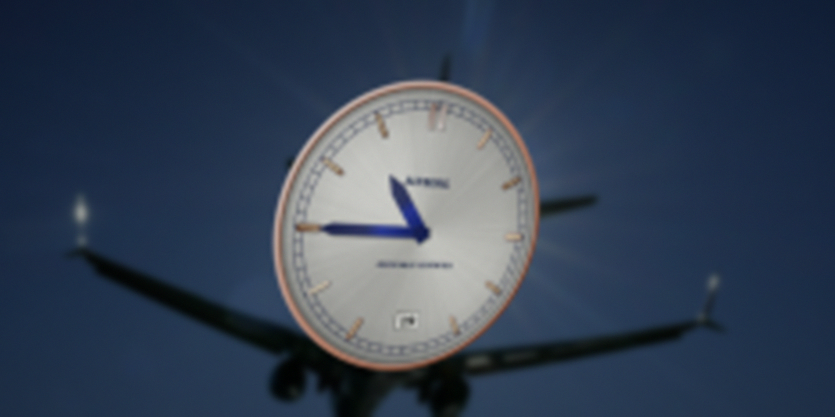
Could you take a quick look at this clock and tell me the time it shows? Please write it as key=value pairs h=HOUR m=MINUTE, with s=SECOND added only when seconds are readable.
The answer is h=10 m=45
